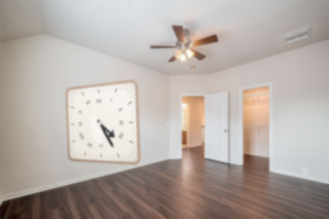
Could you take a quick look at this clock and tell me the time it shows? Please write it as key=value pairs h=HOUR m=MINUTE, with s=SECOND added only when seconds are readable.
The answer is h=4 m=25
